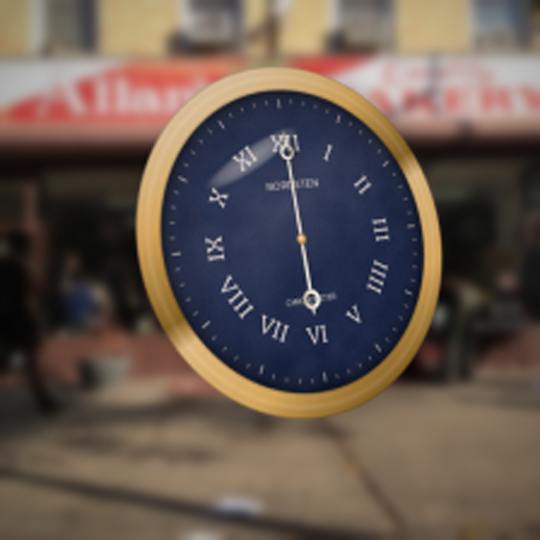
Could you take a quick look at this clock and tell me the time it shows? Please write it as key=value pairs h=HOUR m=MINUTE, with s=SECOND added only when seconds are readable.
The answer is h=6 m=0
